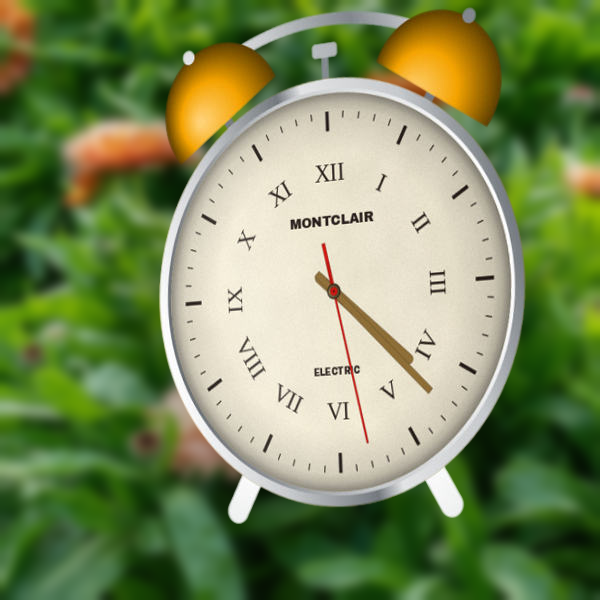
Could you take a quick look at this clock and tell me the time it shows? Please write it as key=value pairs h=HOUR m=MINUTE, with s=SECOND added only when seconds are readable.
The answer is h=4 m=22 s=28
